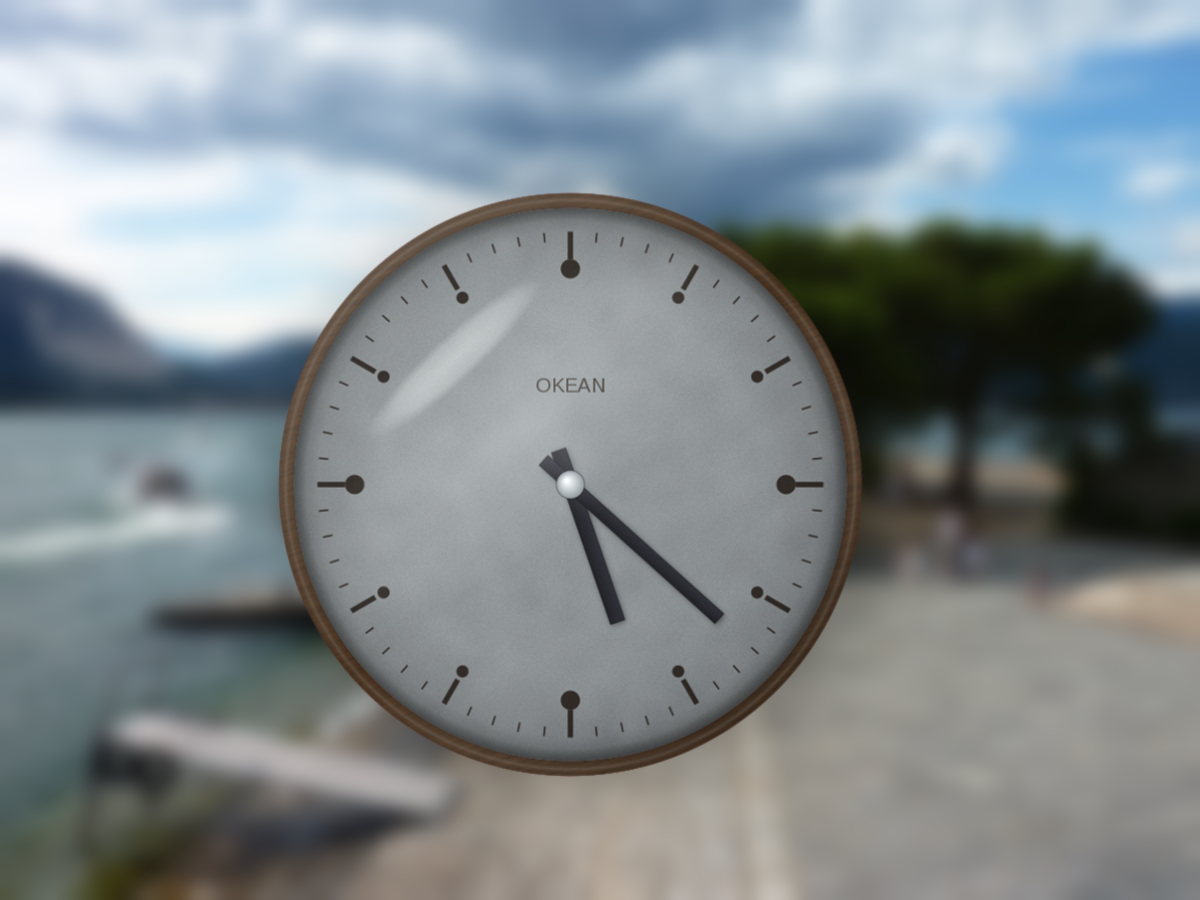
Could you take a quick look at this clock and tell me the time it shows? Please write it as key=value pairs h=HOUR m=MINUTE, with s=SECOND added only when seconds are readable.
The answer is h=5 m=22
